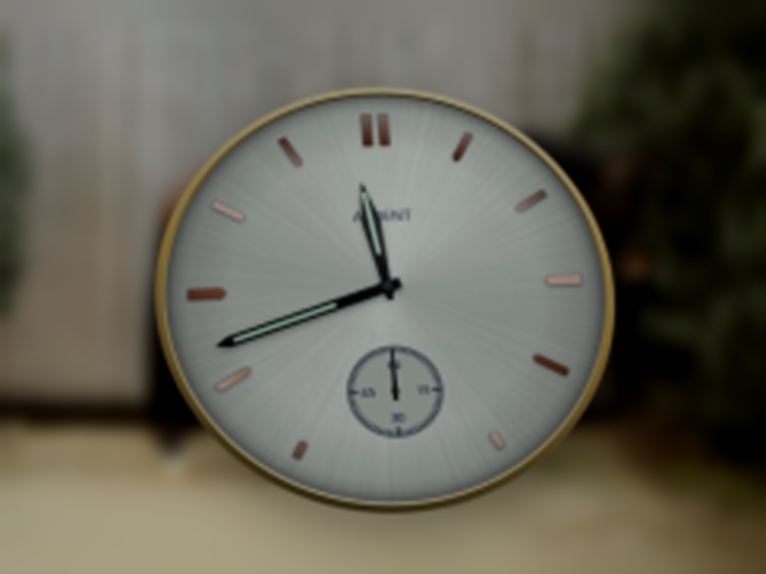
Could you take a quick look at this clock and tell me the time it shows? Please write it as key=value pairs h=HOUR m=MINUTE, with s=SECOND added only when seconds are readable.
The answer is h=11 m=42
